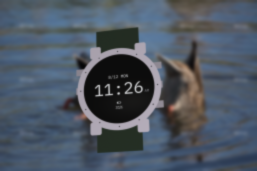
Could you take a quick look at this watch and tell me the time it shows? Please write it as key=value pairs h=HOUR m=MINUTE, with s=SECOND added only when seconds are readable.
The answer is h=11 m=26
